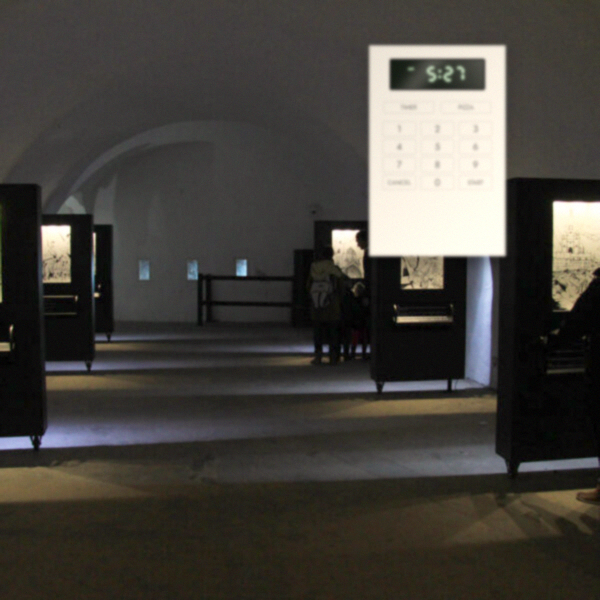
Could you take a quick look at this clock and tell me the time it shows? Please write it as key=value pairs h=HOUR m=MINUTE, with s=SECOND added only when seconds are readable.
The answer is h=5 m=27
